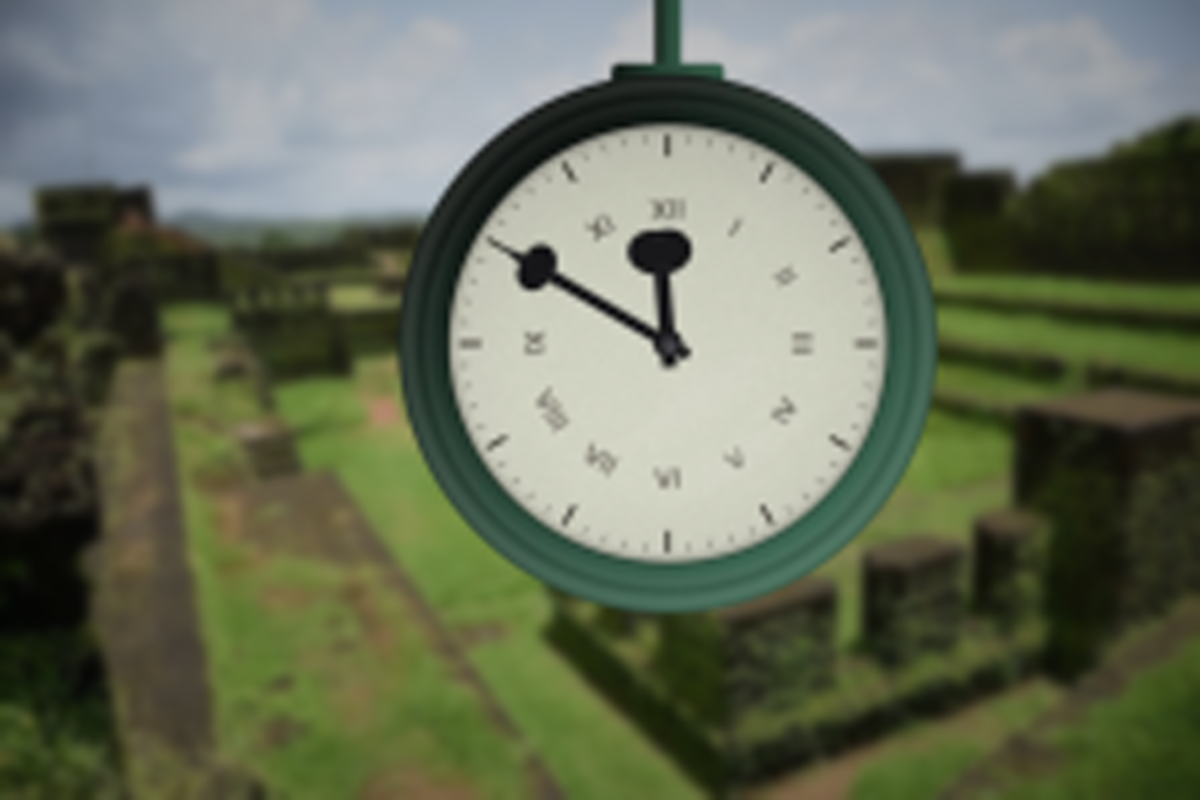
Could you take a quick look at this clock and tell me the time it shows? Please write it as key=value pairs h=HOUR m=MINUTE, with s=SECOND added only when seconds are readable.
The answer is h=11 m=50
